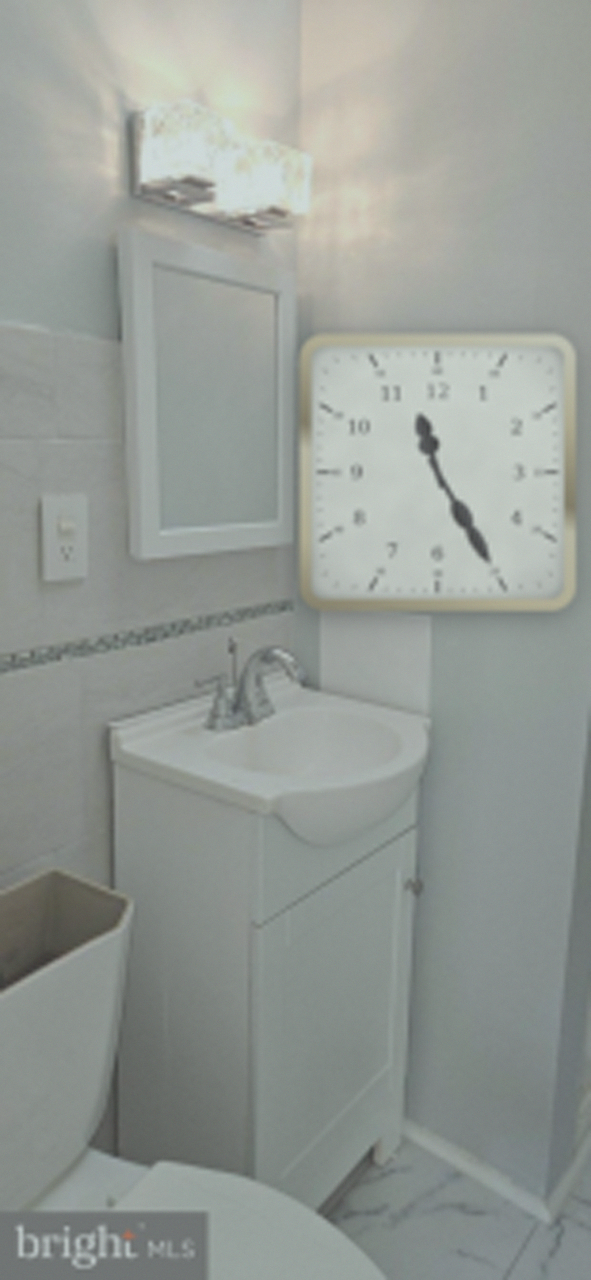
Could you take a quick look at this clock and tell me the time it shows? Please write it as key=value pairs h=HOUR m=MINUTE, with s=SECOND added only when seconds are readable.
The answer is h=11 m=25
